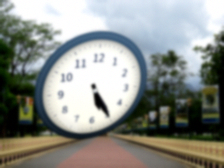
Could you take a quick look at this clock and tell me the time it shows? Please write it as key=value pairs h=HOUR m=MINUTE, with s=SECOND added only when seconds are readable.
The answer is h=5 m=25
